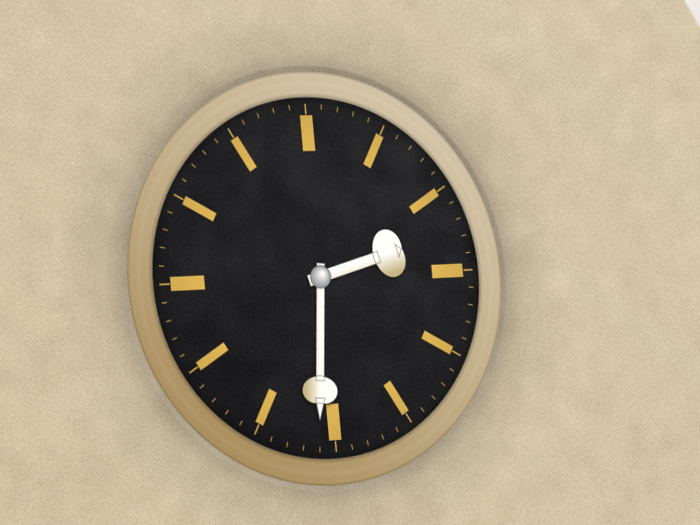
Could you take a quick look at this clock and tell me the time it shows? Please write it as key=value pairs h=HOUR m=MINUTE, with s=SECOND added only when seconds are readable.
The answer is h=2 m=31
